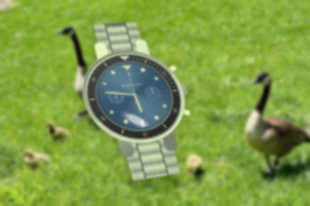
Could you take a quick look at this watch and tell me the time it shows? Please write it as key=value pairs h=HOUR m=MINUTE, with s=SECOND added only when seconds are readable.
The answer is h=5 m=47
